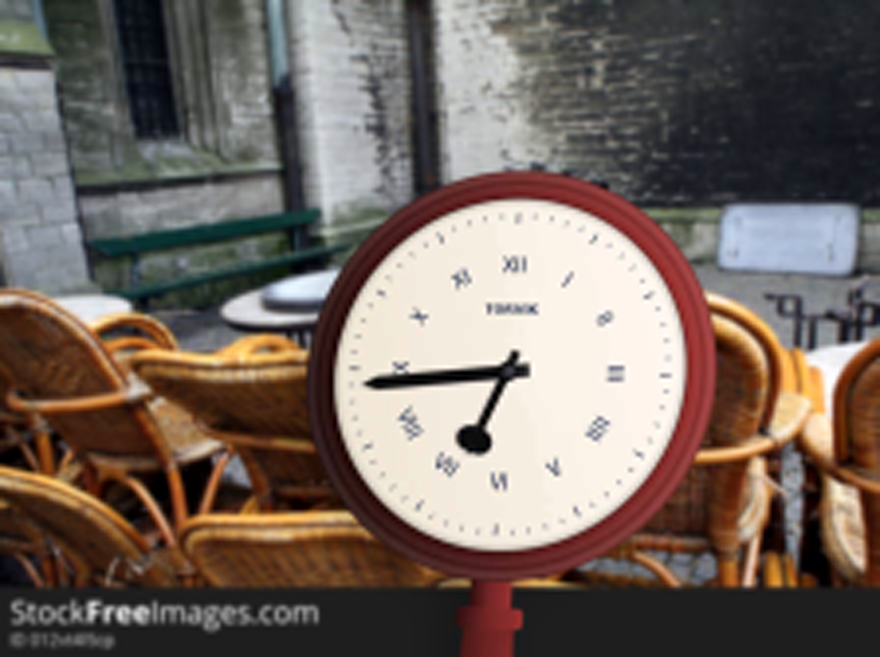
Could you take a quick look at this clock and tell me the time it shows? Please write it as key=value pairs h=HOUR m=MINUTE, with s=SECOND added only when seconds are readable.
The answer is h=6 m=44
